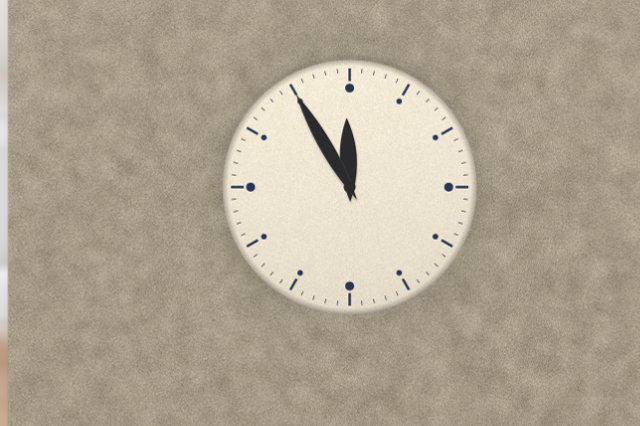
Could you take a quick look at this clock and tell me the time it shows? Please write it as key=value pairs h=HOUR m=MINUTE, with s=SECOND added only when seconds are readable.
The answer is h=11 m=55
